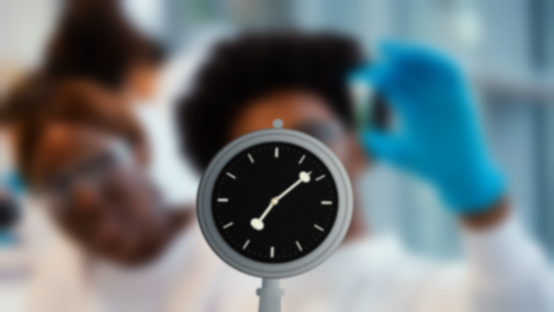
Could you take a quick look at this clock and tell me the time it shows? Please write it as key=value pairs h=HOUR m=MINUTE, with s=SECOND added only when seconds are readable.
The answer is h=7 m=8
